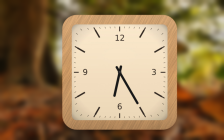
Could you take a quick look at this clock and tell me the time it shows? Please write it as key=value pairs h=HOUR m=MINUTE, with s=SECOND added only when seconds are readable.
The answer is h=6 m=25
